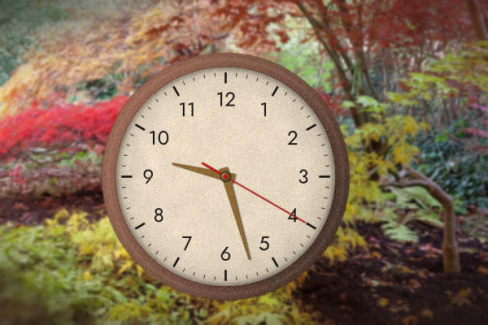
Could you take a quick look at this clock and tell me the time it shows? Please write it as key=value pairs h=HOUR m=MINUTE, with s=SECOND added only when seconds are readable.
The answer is h=9 m=27 s=20
